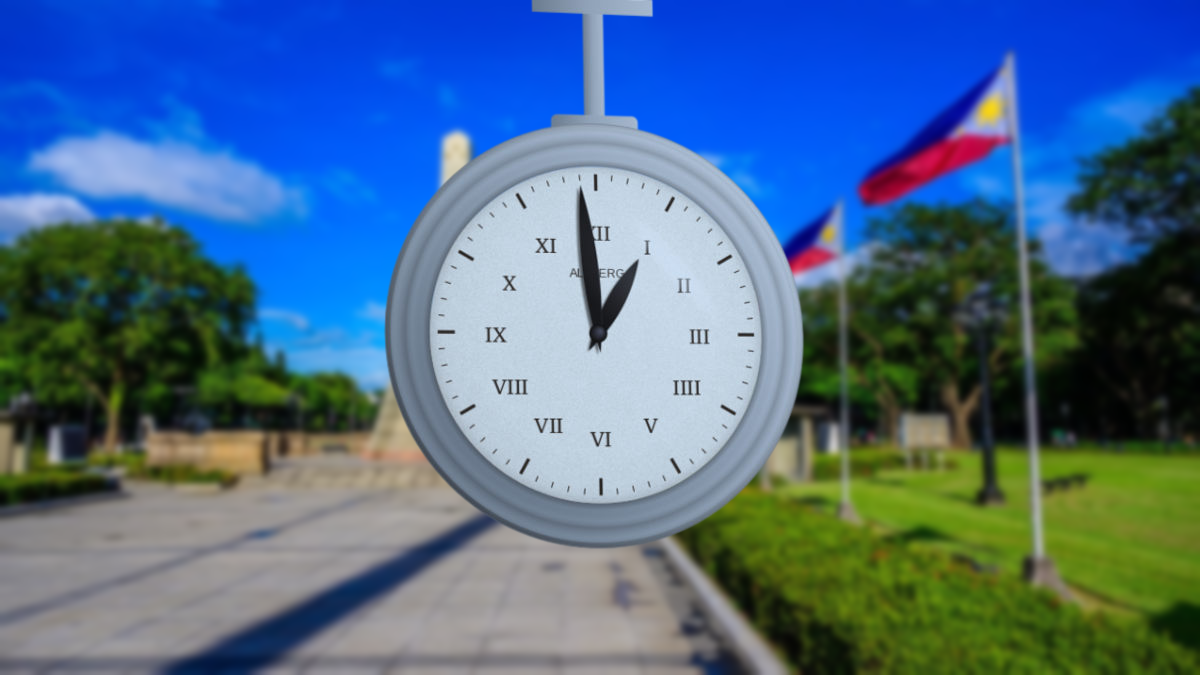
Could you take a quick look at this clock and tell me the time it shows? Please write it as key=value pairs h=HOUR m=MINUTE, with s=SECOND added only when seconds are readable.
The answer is h=12 m=59
